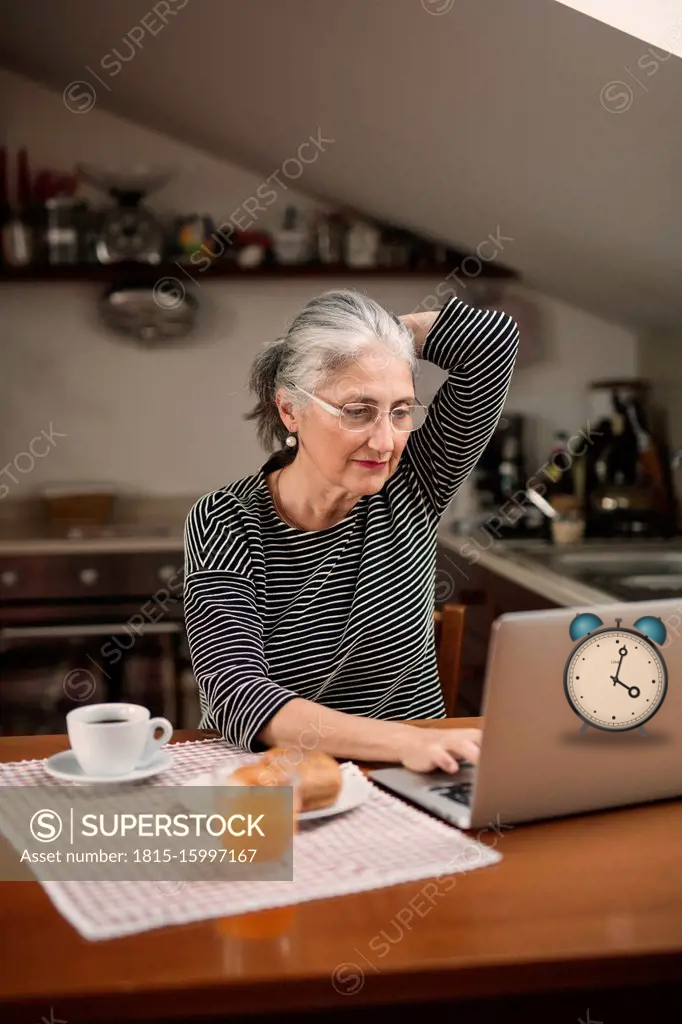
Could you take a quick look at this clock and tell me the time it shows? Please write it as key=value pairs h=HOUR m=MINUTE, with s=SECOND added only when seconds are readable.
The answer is h=4 m=2
